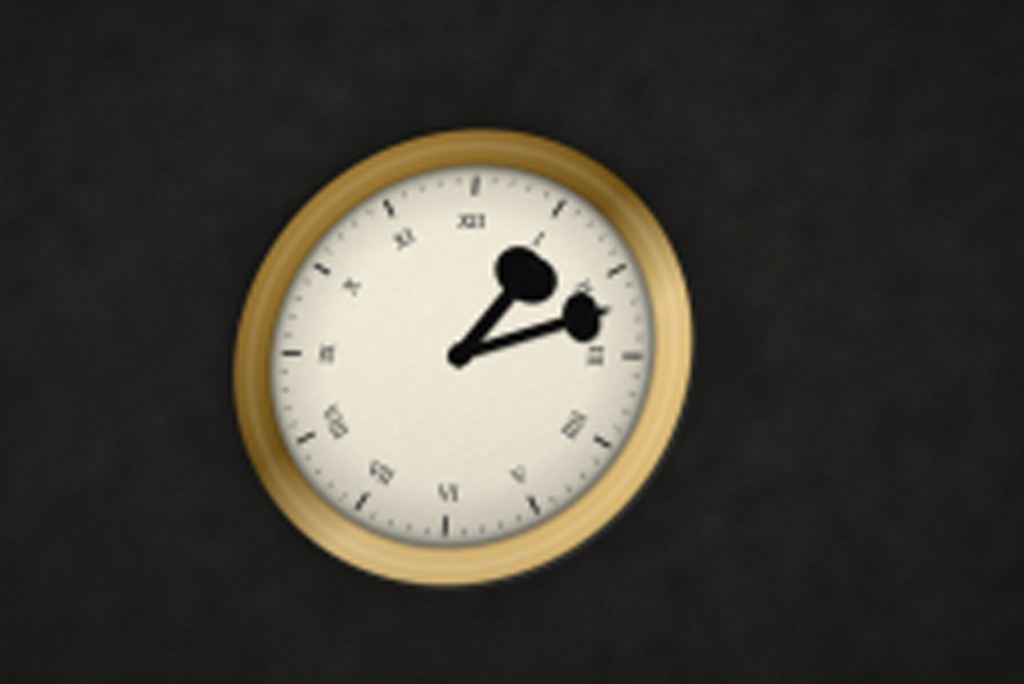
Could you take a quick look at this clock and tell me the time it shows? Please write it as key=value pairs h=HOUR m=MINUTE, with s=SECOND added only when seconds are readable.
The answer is h=1 m=12
